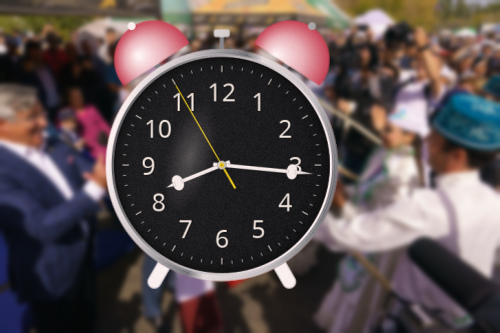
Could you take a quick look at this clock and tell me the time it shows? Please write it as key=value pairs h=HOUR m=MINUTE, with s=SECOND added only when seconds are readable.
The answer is h=8 m=15 s=55
